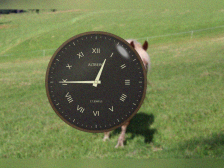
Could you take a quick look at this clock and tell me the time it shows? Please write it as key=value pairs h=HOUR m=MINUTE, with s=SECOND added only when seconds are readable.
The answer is h=12 m=45
